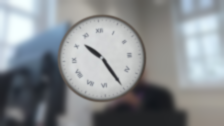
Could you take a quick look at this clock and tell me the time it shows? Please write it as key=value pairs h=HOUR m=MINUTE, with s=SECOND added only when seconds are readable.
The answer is h=10 m=25
